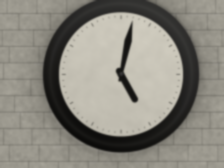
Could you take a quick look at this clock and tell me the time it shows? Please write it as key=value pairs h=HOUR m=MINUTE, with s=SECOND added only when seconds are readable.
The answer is h=5 m=2
